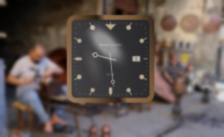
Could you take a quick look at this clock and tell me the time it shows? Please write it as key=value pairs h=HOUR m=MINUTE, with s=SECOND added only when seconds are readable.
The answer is h=9 m=29
